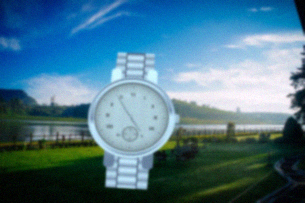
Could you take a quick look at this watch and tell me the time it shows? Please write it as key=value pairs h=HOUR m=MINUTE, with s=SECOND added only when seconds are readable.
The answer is h=4 m=54
